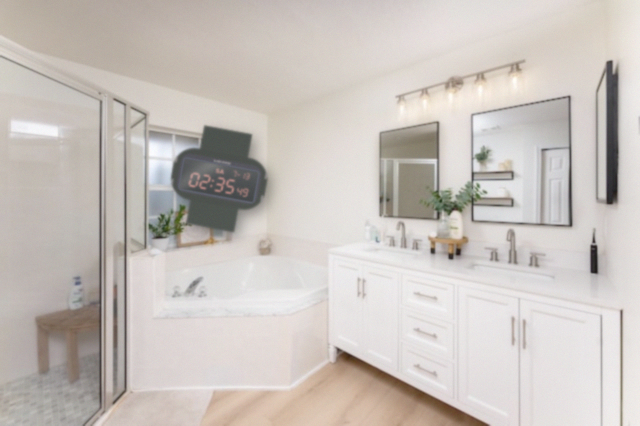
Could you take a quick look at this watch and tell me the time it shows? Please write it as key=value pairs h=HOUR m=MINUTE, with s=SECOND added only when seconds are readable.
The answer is h=2 m=35
